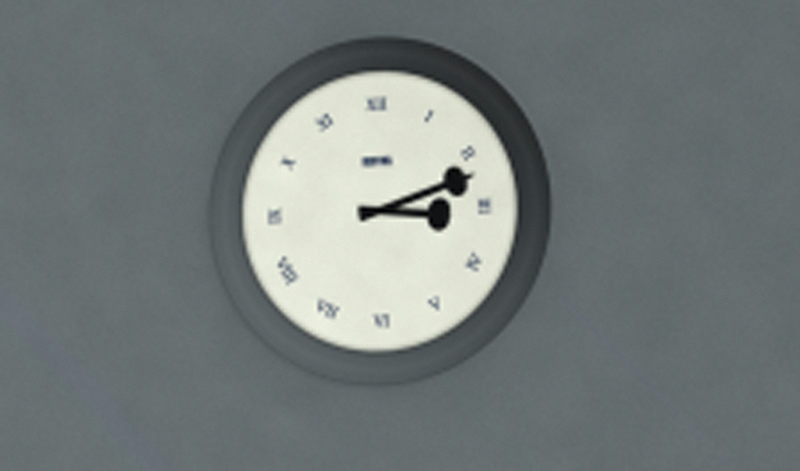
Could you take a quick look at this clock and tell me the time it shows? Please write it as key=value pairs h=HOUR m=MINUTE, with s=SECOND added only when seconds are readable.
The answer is h=3 m=12
